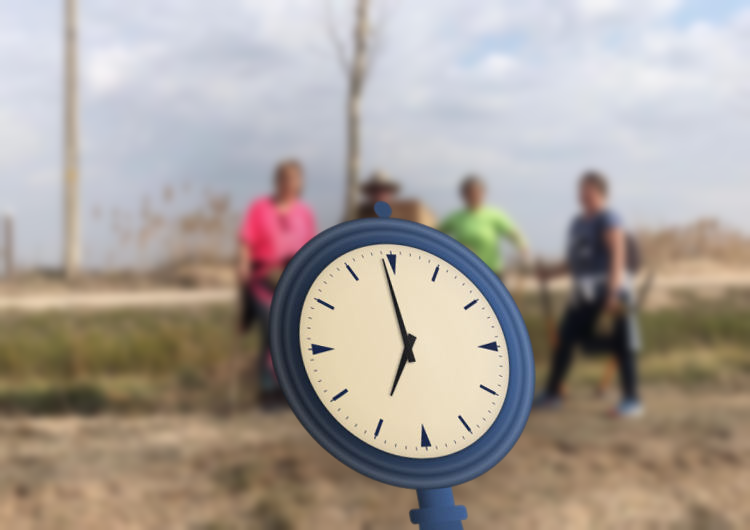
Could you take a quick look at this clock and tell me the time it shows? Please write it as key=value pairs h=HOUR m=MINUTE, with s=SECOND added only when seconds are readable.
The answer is h=6 m=59
